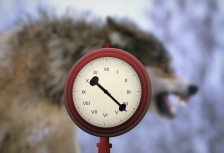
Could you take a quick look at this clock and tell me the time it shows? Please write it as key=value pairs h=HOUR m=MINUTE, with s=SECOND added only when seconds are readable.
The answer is h=10 m=22
